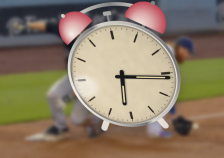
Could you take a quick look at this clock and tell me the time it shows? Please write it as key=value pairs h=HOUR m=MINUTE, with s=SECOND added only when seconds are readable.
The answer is h=6 m=16
